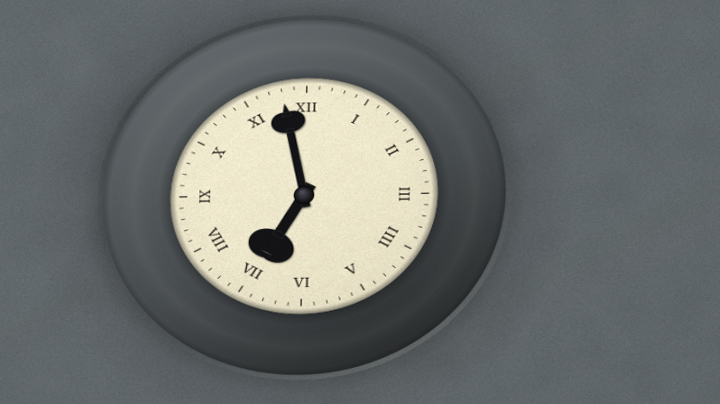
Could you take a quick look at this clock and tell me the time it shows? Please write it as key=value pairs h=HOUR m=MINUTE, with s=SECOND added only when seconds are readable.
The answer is h=6 m=58
